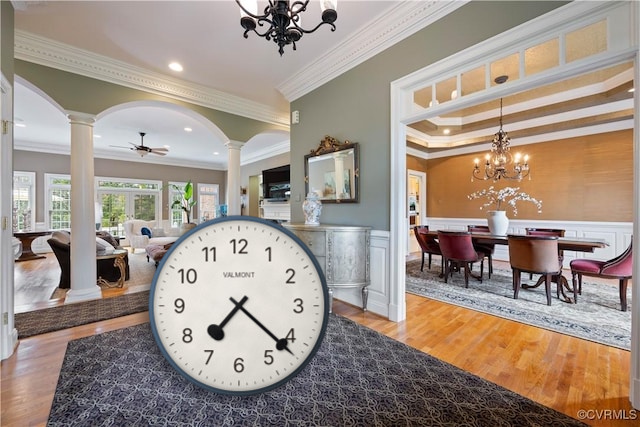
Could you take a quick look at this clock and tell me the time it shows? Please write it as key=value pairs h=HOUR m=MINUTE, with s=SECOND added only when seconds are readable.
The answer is h=7 m=22
